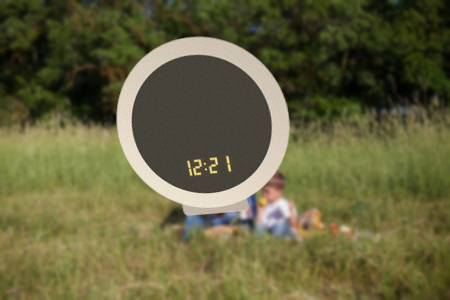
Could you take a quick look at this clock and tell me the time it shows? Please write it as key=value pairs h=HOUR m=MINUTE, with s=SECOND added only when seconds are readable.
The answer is h=12 m=21
